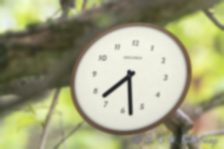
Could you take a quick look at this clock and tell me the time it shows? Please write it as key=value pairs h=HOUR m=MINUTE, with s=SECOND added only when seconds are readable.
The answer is h=7 m=28
